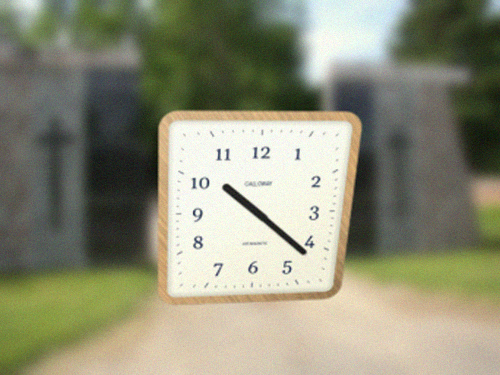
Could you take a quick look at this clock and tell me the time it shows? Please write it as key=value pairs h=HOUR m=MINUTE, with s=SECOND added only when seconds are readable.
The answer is h=10 m=22
